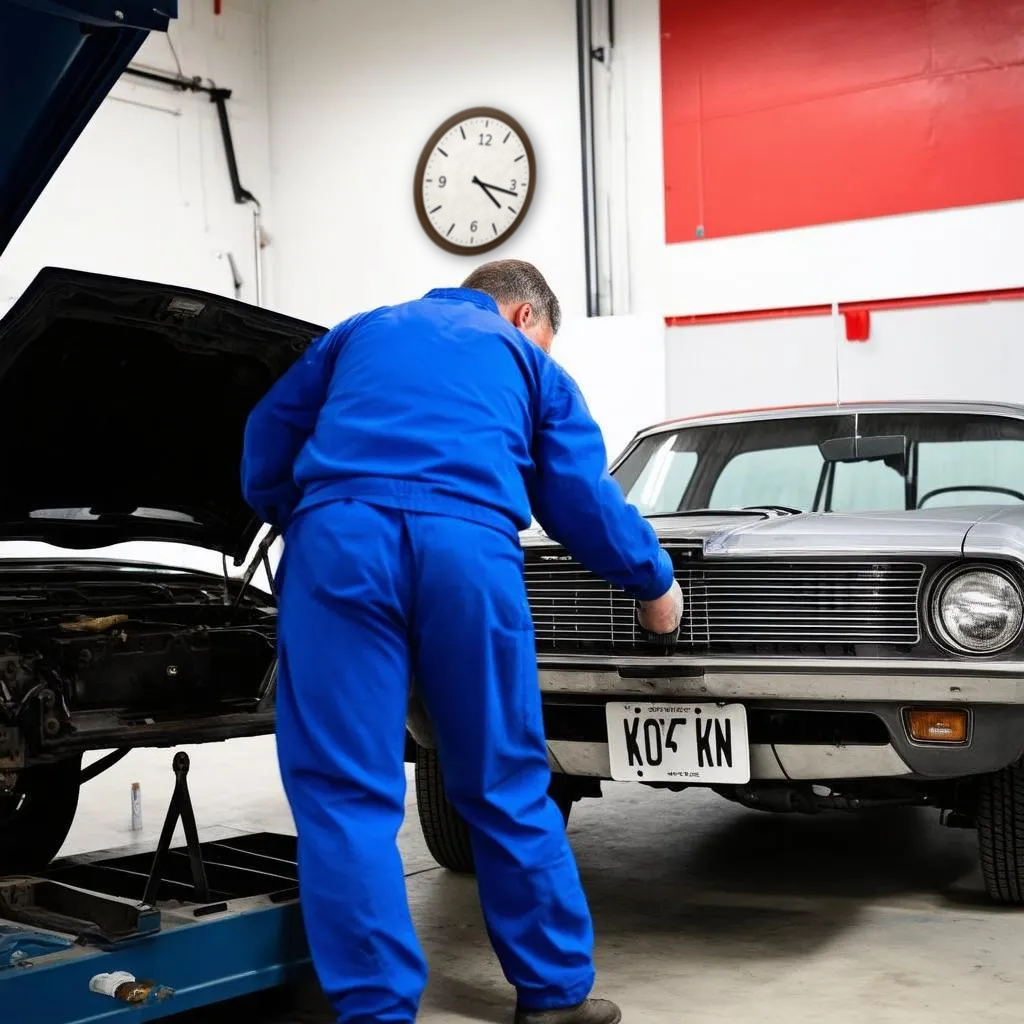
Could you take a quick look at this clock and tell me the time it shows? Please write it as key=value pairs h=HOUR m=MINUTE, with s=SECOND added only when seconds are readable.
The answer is h=4 m=17
